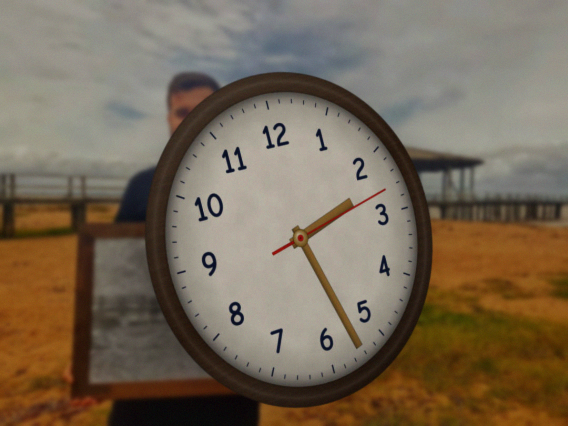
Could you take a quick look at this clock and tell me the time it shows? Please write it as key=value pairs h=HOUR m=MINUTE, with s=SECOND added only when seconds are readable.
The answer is h=2 m=27 s=13
